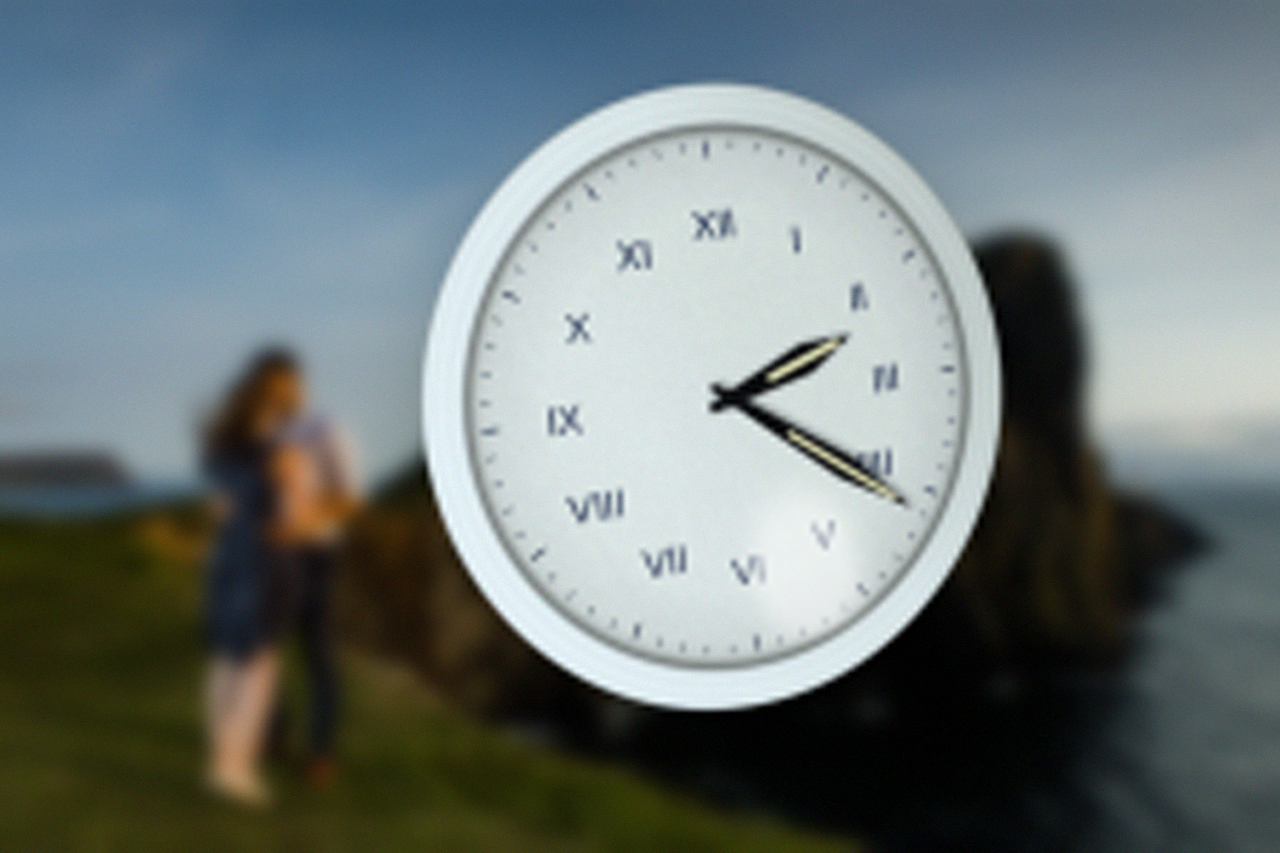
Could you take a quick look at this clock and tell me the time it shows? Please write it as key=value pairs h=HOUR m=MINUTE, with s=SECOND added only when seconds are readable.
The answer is h=2 m=21
